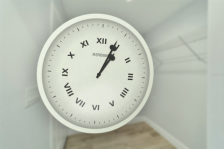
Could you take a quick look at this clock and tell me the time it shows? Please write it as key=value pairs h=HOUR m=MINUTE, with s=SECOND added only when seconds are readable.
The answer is h=1 m=4
